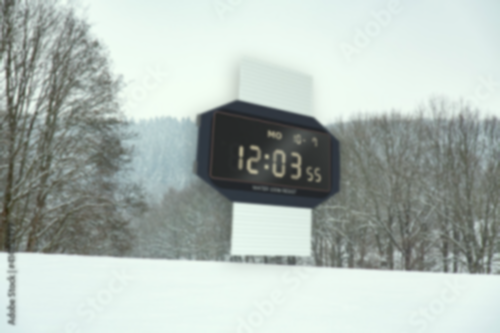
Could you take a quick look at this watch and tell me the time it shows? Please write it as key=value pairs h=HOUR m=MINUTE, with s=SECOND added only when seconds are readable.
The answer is h=12 m=3
